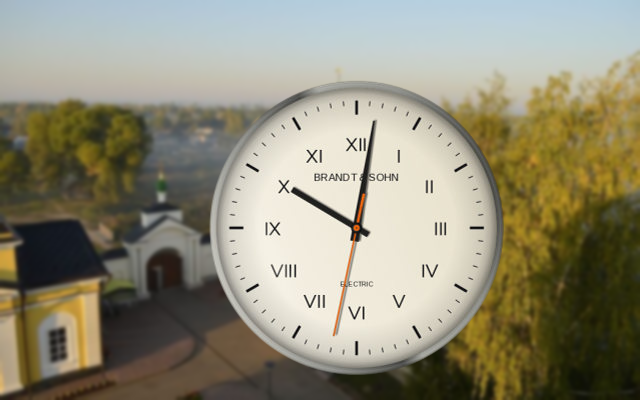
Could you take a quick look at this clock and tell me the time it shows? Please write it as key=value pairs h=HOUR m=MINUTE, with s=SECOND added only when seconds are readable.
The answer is h=10 m=1 s=32
